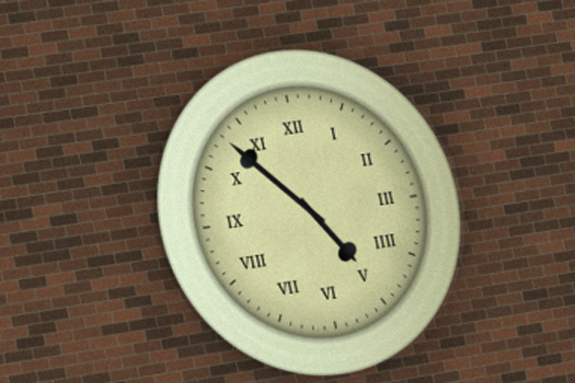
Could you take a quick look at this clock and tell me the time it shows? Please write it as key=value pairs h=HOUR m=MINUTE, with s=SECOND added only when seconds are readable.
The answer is h=4 m=53
